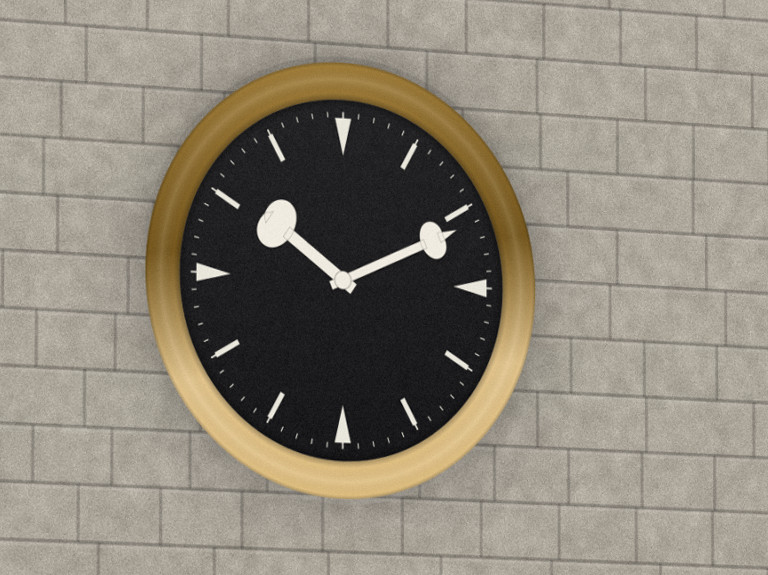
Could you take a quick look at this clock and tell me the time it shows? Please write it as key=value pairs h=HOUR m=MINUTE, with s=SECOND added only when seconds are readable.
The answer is h=10 m=11
